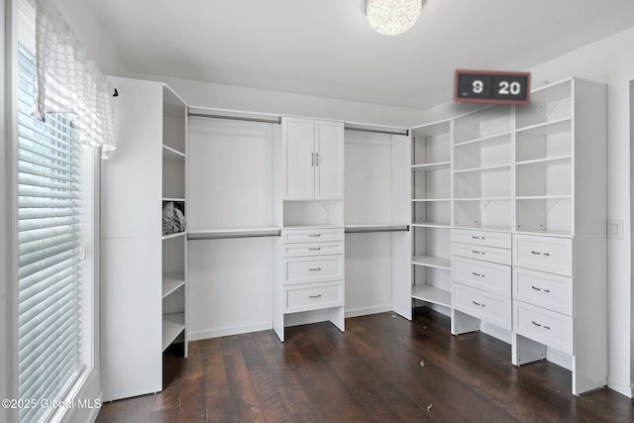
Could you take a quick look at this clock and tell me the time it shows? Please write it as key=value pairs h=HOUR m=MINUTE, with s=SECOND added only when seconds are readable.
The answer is h=9 m=20
